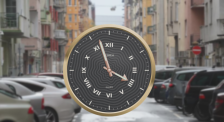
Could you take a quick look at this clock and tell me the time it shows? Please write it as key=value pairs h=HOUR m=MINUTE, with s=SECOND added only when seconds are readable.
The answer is h=3 m=57
